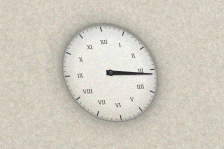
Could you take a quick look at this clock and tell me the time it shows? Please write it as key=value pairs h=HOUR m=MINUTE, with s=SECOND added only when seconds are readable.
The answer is h=3 m=16
